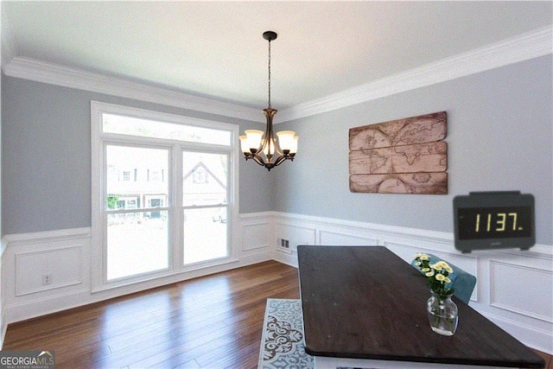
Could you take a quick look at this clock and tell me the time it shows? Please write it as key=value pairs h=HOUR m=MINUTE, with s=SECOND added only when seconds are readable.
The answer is h=11 m=37
